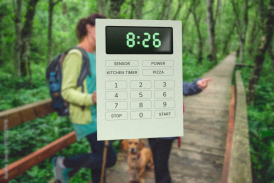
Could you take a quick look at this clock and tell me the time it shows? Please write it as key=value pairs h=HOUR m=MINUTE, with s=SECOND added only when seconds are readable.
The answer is h=8 m=26
